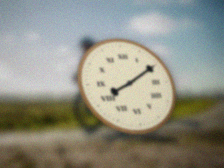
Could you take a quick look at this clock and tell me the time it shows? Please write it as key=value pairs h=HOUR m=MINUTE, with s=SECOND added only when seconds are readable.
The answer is h=8 m=10
